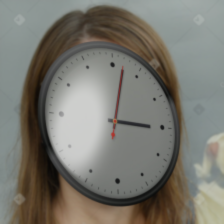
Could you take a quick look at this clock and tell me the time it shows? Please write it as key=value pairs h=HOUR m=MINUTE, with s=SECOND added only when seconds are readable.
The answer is h=3 m=2 s=2
